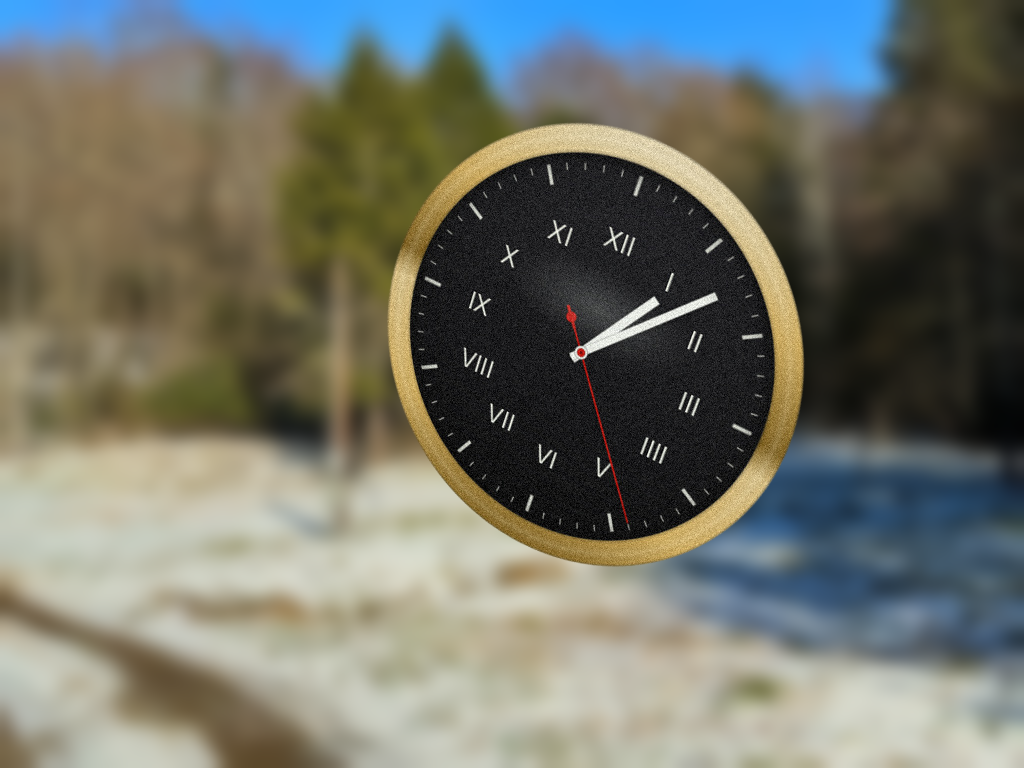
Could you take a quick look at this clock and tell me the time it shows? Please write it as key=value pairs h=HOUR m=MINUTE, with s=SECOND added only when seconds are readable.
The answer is h=1 m=7 s=24
